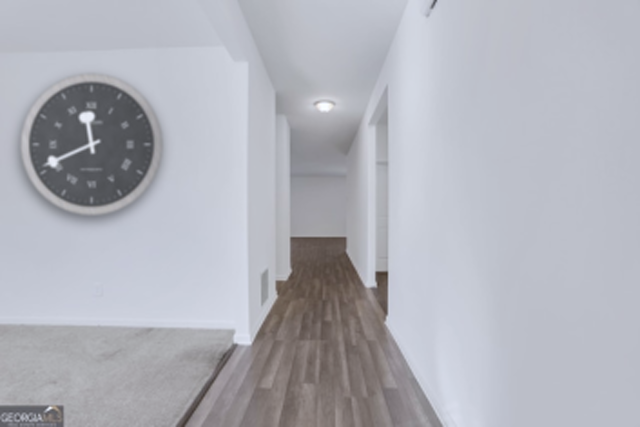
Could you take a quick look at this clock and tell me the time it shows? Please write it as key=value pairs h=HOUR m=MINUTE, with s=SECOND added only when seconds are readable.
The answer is h=11 m=41
